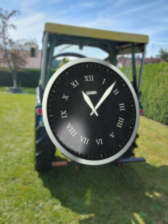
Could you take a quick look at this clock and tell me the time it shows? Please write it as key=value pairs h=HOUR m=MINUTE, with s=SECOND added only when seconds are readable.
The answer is h=11 m=8
